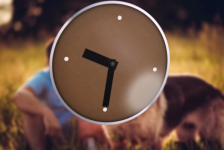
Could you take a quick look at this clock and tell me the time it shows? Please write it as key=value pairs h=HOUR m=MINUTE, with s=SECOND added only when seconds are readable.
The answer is h=9 m=30
